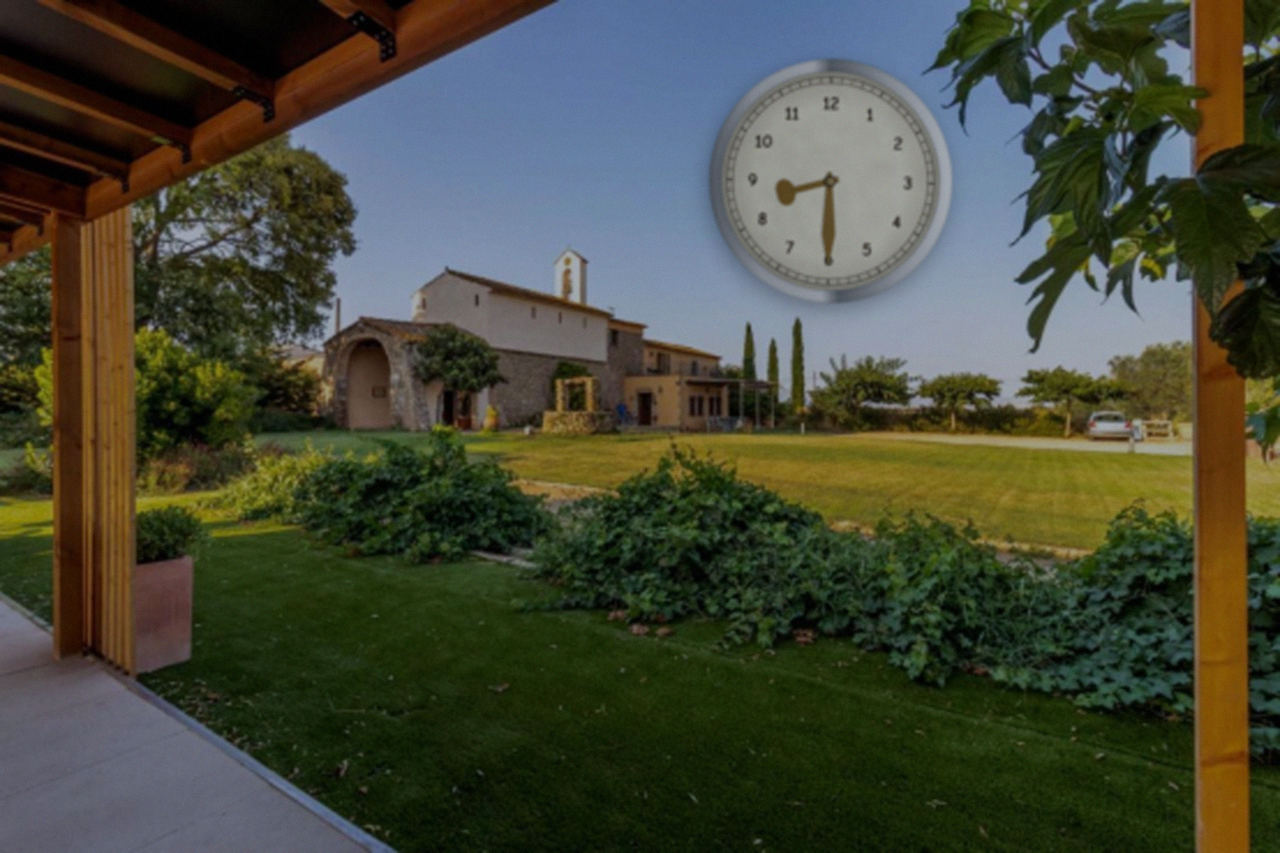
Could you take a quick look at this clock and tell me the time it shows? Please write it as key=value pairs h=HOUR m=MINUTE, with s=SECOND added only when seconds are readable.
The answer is h=8 m=30
